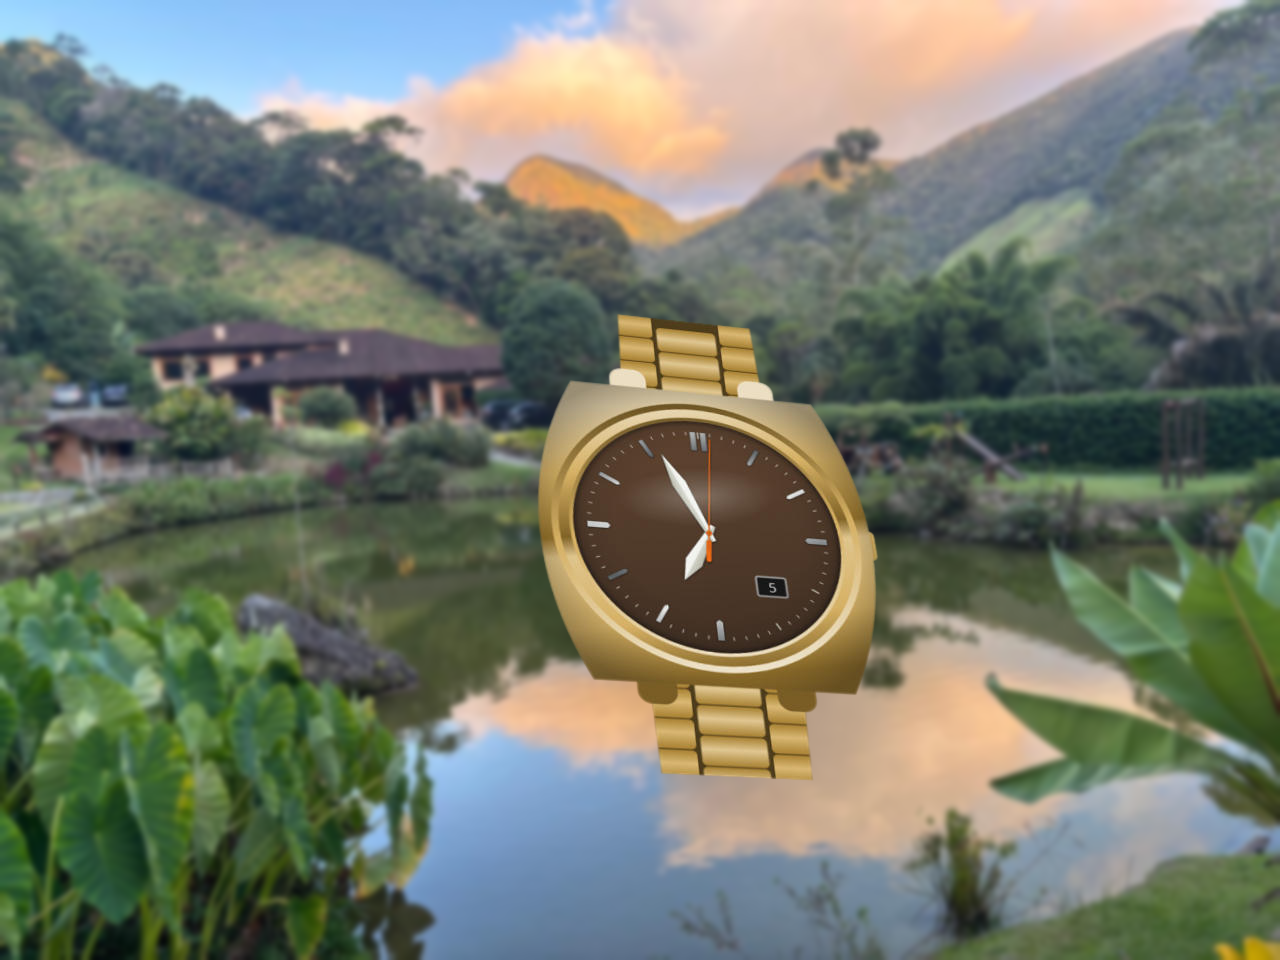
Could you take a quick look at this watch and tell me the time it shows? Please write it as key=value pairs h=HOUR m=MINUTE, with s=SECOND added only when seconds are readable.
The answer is h=6 m=56 s=1
